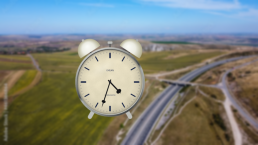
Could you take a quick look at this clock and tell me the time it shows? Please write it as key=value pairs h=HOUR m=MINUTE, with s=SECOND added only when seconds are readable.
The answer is h=4 m=33
